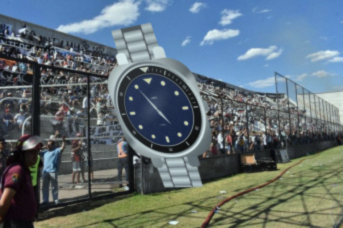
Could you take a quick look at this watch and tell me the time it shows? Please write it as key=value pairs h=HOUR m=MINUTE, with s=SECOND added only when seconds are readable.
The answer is h=4 m=55
